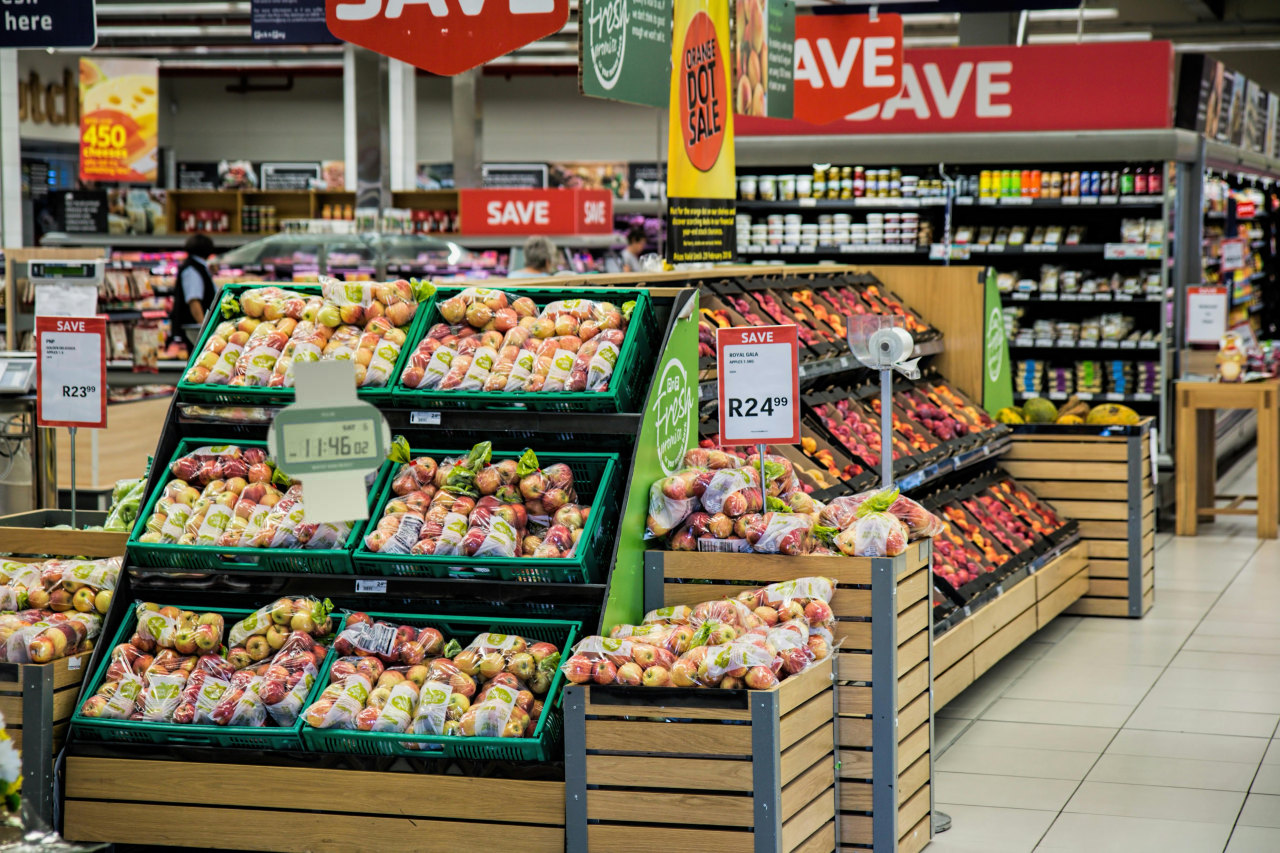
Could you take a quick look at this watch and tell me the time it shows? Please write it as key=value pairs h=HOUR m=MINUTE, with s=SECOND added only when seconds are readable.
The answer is h=11 m=46 s=2
